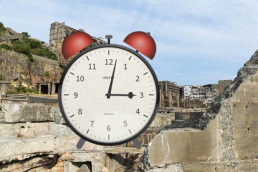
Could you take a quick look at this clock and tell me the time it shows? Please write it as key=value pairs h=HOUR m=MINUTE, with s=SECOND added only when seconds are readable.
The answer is h=3 m=2
